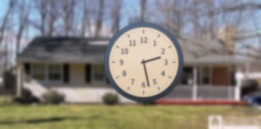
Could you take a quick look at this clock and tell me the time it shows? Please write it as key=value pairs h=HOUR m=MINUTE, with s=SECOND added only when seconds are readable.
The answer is h=2 m=28
